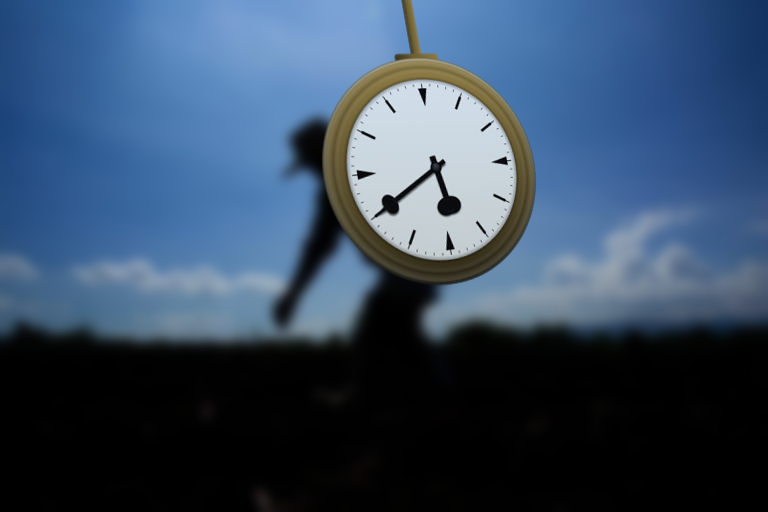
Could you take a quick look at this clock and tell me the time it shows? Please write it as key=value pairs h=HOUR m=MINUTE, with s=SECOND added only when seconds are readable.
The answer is h=5 m=40
